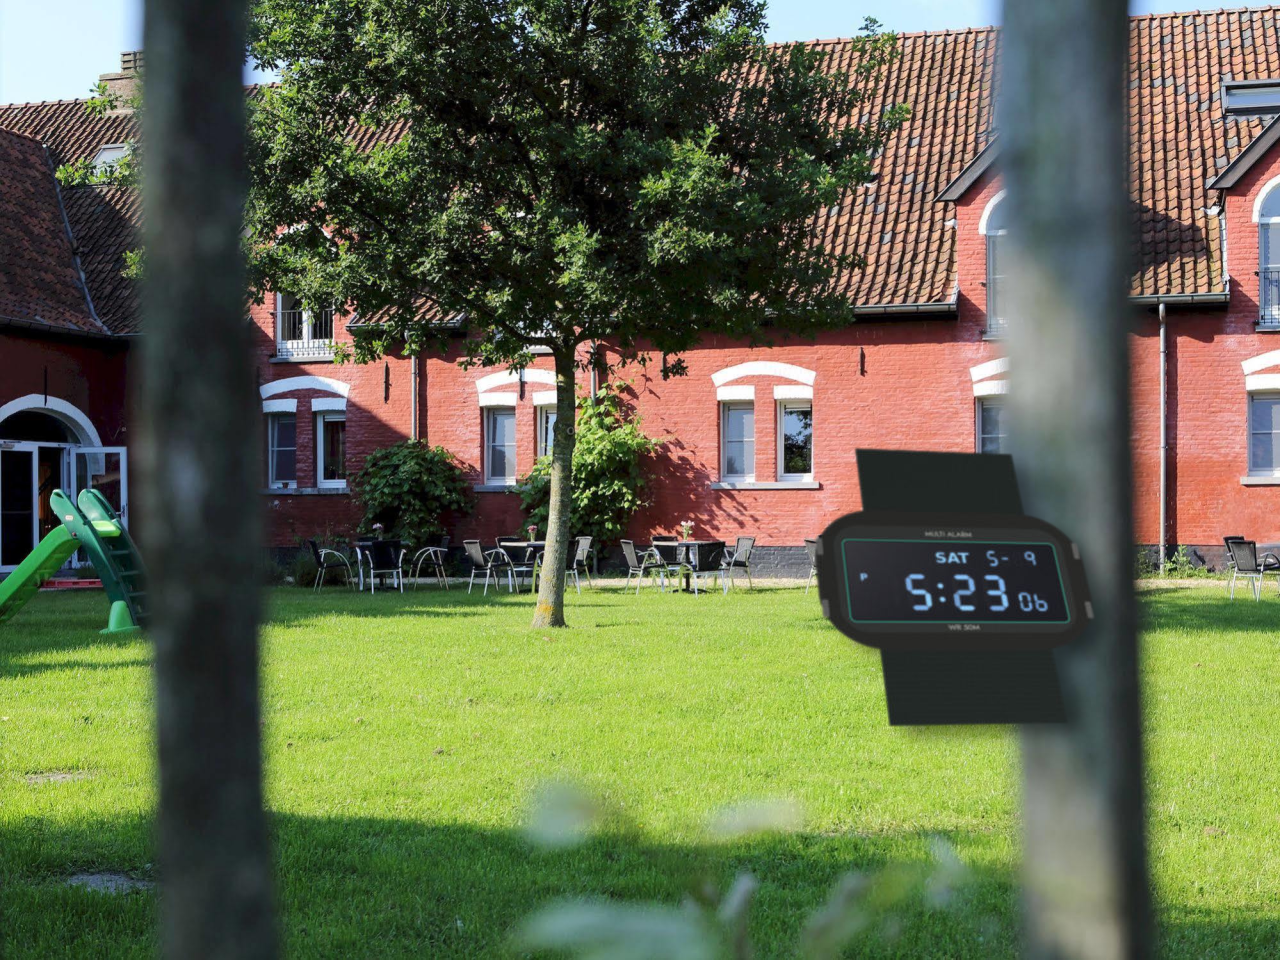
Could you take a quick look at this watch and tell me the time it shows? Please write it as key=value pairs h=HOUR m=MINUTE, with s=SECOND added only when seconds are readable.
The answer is h=5 m=23 s=6
